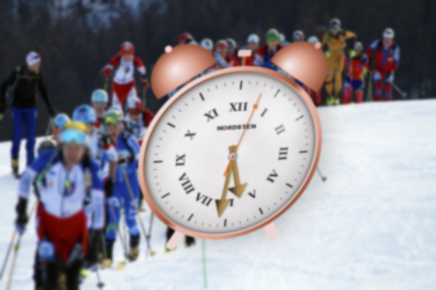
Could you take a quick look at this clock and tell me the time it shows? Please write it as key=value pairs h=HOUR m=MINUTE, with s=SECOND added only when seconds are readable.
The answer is h=5 m=31 s=3
